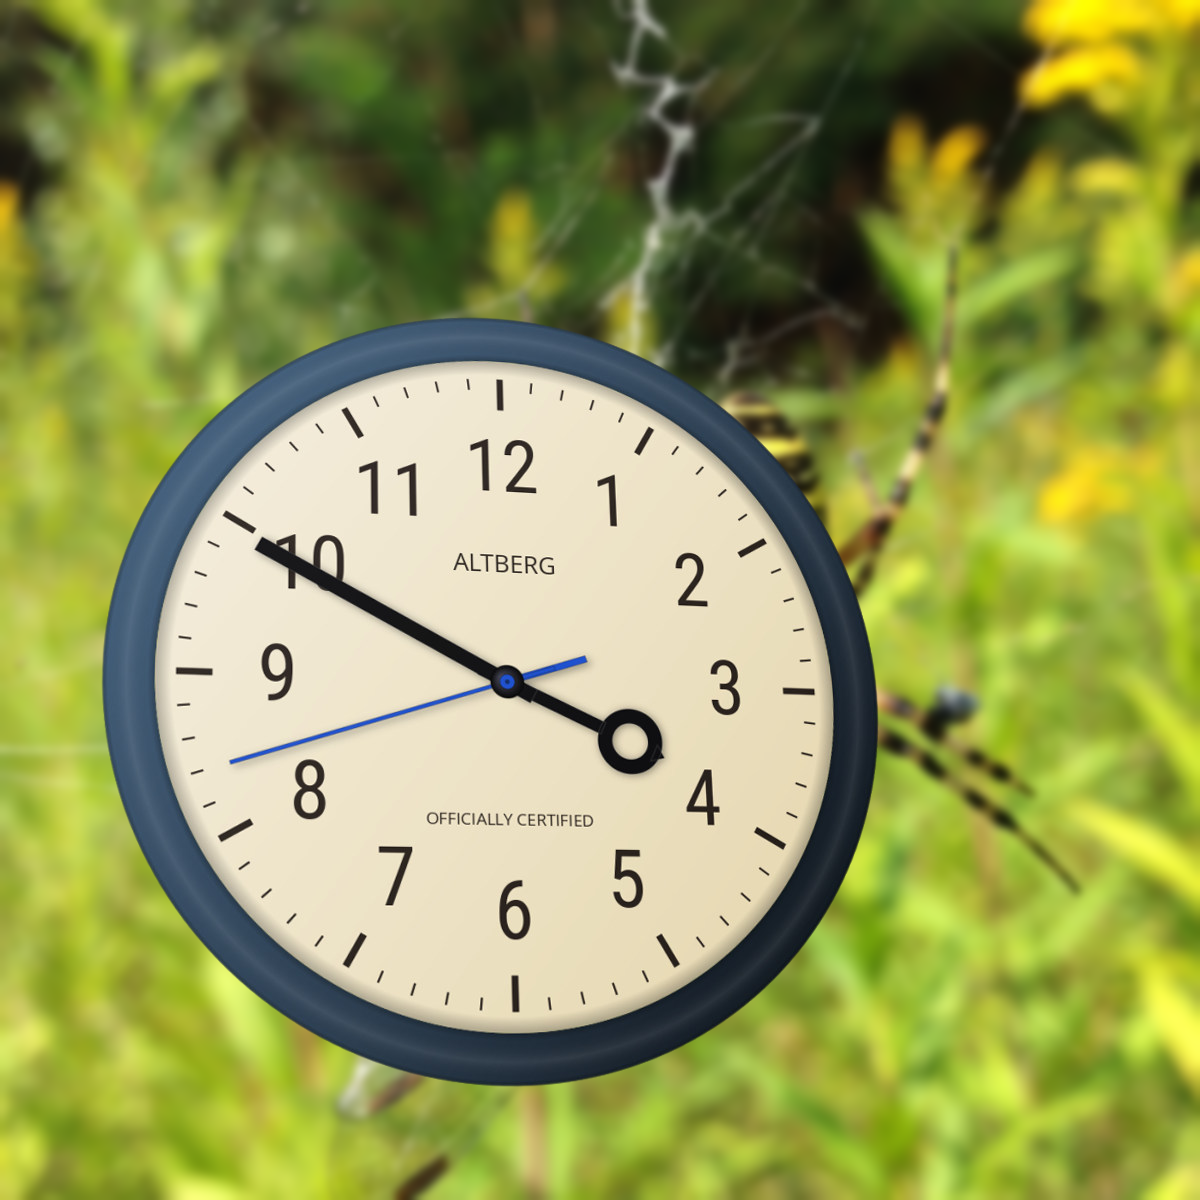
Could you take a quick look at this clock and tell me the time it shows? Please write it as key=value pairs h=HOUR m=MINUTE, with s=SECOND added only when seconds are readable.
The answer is h=3 m=49 s=42
